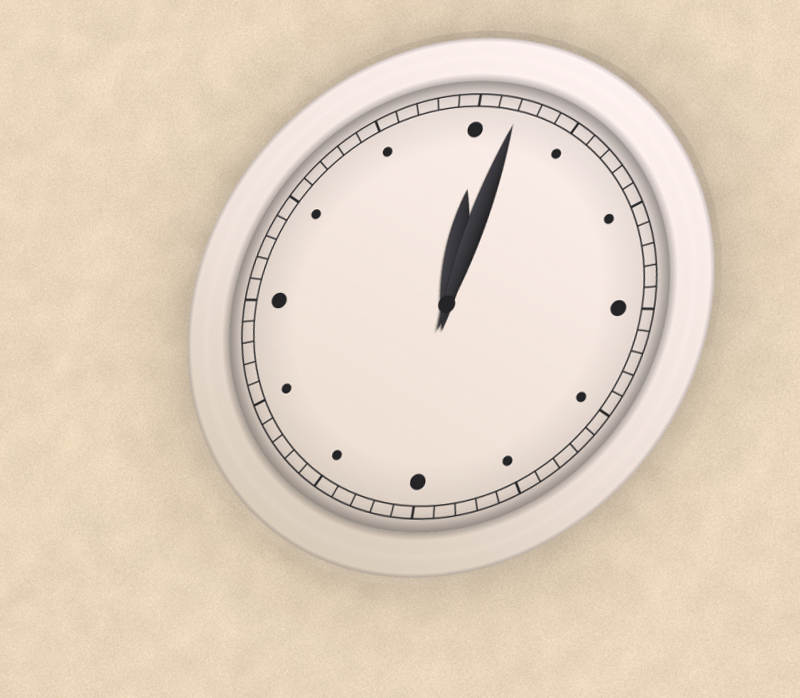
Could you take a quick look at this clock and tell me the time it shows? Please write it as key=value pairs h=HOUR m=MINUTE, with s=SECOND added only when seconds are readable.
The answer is h=12 m=2
